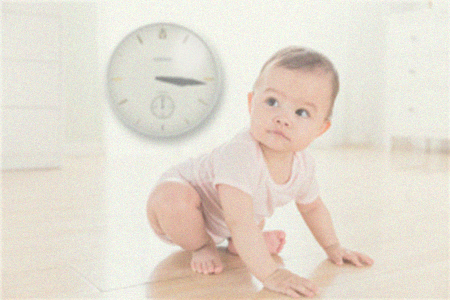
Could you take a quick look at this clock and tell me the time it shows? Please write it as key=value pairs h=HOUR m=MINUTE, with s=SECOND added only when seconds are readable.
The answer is h=3 m=16
